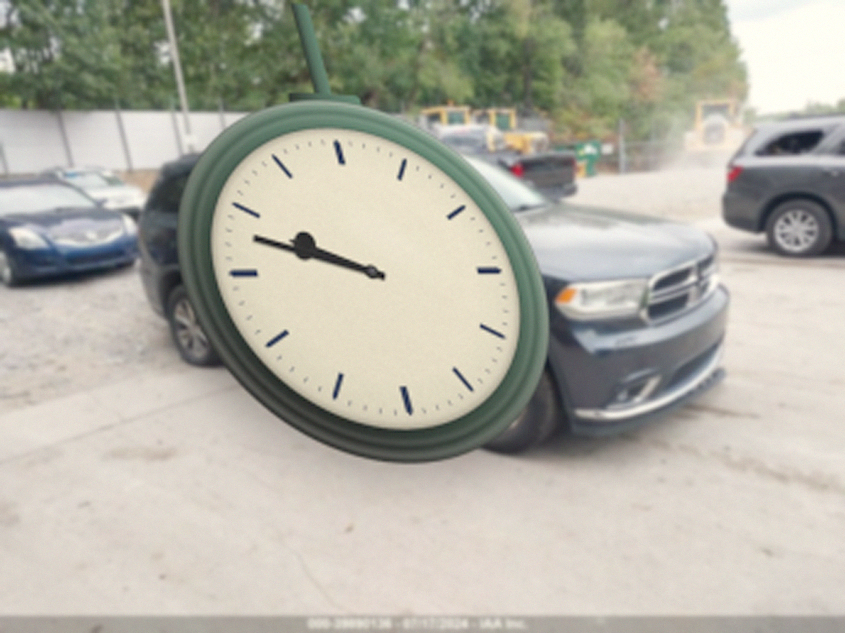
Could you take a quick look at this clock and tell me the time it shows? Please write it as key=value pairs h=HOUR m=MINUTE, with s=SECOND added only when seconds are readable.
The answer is h=9 m=48
